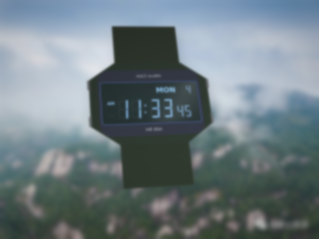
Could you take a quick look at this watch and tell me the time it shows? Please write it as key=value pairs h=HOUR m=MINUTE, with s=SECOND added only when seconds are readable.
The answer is h=11 m=33 s=45
